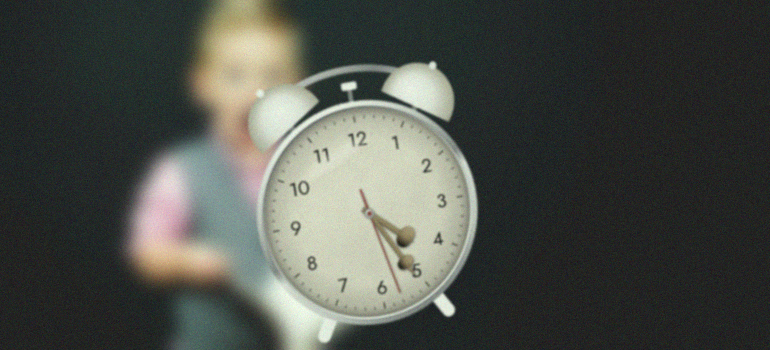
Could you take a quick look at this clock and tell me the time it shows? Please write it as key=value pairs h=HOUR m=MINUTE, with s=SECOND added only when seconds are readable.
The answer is h=4 m=25 s=28
